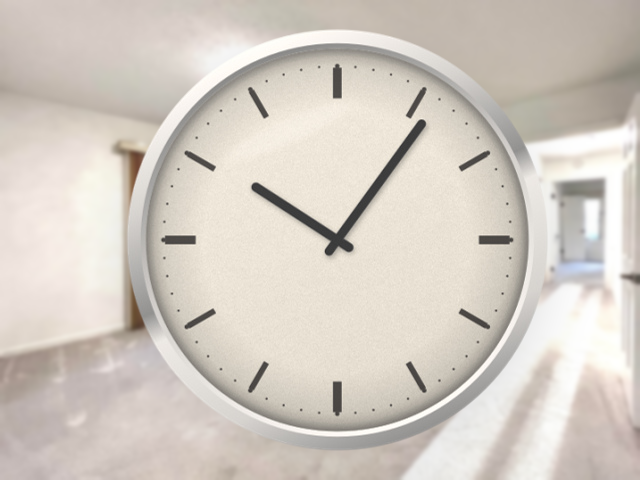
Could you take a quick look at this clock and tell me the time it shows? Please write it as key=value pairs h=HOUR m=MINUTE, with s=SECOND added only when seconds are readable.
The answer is h=10 m=6
